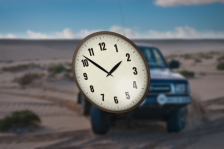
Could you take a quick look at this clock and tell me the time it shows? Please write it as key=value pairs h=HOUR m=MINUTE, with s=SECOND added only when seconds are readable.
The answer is h=1 m=52
